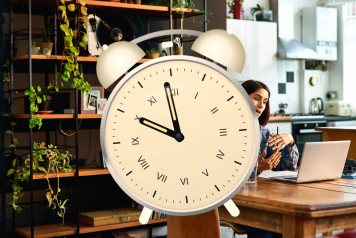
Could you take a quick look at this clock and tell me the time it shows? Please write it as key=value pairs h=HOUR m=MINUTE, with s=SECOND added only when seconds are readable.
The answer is h=9 m=59
